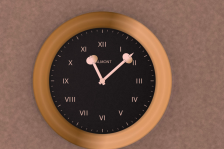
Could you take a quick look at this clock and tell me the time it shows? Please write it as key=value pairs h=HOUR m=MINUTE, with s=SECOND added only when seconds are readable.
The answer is h=11 m=8
